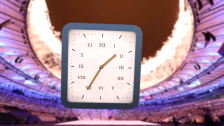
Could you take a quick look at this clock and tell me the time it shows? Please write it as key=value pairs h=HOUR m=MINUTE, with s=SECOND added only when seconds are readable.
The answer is h=1 m=35
